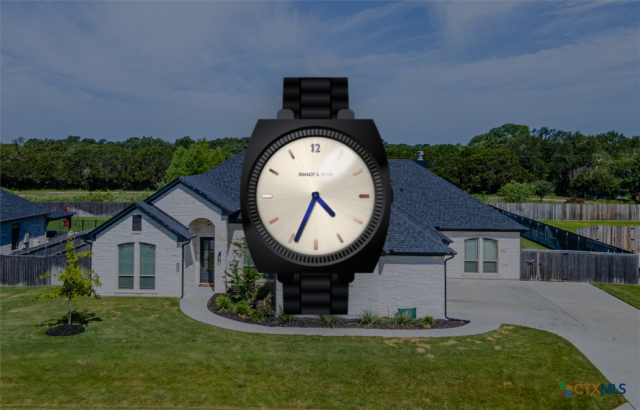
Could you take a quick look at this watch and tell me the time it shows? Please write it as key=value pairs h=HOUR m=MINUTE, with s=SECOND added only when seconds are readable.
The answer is h=4 m=34
